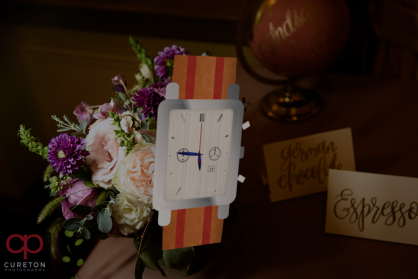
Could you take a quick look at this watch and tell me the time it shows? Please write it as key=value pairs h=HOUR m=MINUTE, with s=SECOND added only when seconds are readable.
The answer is h=5 m=46
